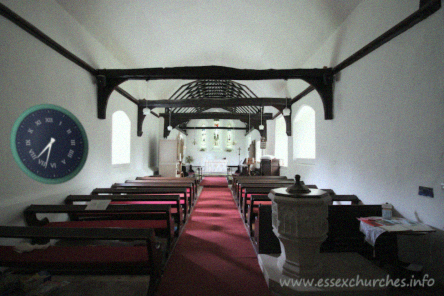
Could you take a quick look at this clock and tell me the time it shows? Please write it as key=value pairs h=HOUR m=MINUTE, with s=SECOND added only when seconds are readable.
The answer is h=7 m=33
